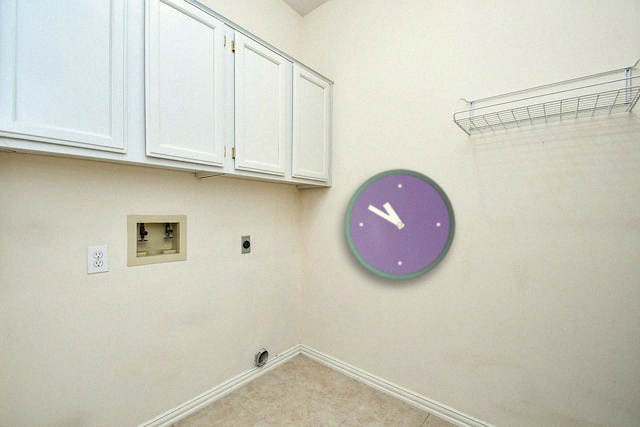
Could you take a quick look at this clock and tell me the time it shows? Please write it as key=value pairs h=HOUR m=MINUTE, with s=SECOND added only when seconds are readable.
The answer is h=10 m=50
